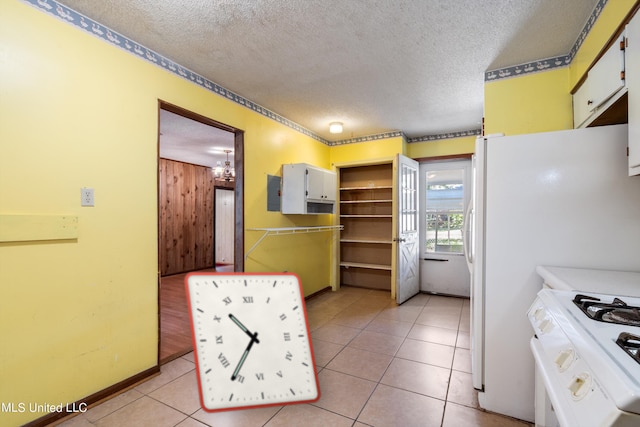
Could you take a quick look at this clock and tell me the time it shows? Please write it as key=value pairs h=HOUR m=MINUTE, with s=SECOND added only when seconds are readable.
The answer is h=10 m=36
